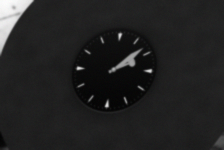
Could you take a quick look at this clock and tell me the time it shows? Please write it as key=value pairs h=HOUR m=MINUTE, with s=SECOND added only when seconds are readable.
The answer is h=2 m=8
